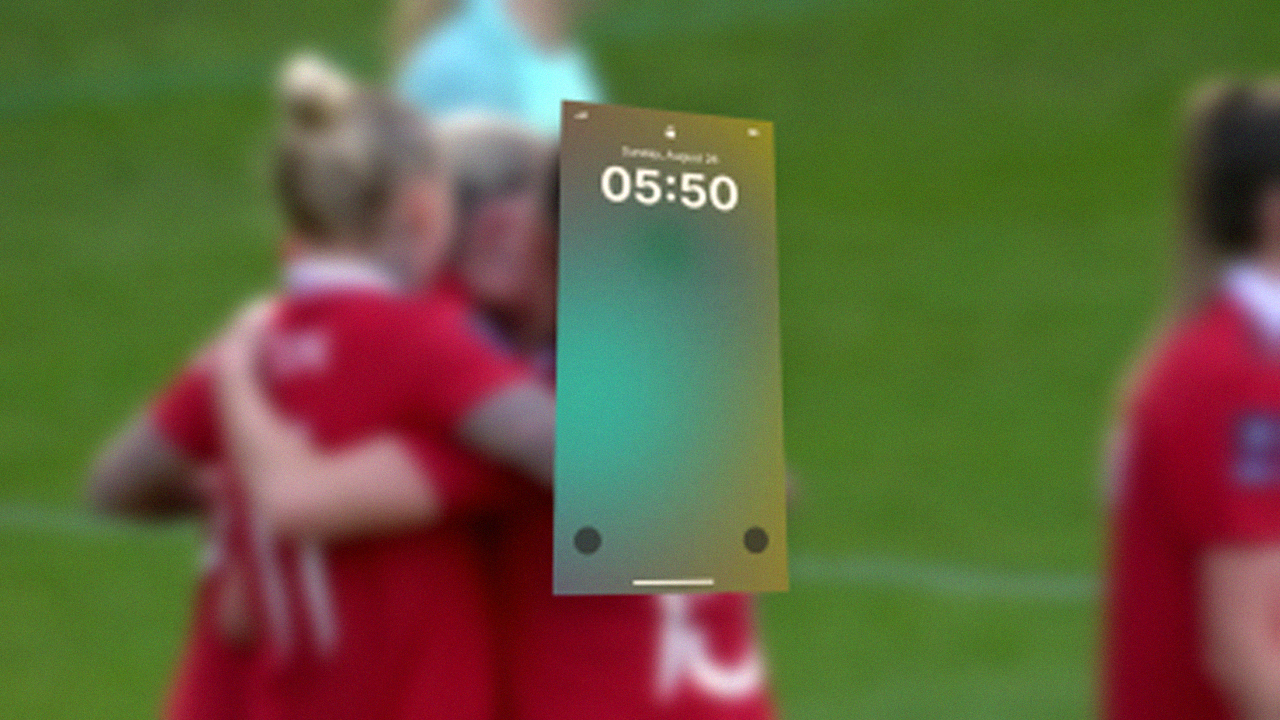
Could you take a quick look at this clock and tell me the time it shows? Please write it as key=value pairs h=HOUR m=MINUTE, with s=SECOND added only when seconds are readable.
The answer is h=5 m=50
